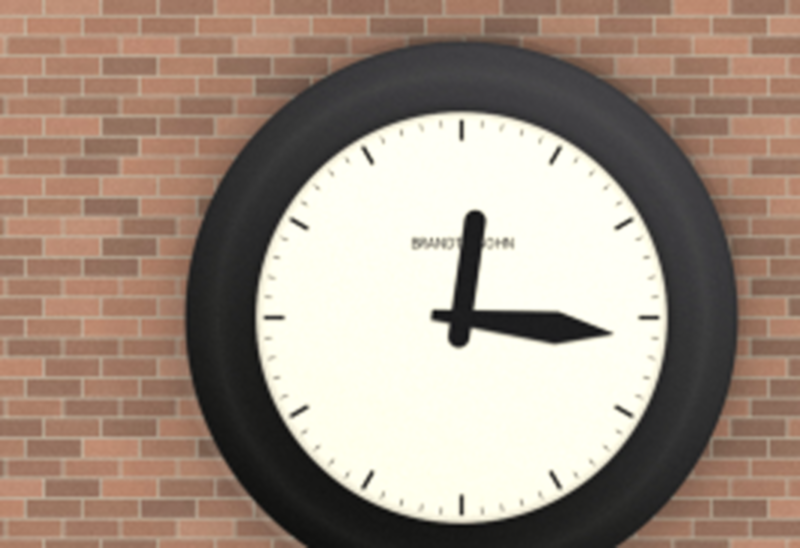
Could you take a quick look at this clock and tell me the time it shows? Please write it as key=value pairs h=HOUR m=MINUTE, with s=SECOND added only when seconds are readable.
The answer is h=12 m=16
